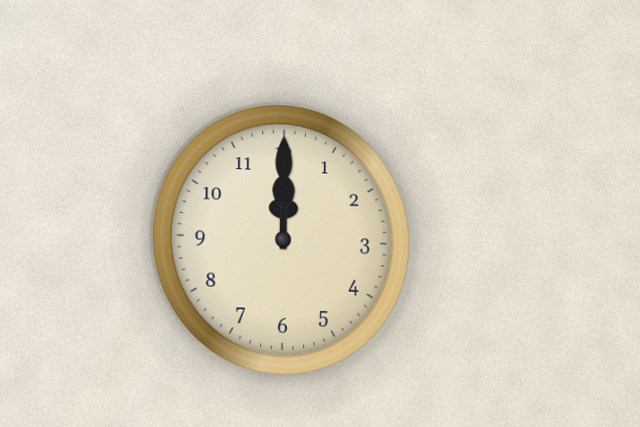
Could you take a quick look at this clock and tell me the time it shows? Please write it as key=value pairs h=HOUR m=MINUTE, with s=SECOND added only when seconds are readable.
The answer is h=12 m=0
